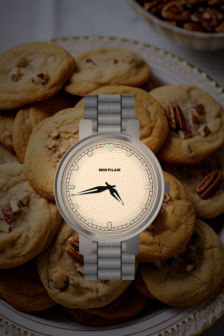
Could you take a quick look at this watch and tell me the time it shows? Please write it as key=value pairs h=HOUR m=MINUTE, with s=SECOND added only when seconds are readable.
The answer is h=4 m=43
